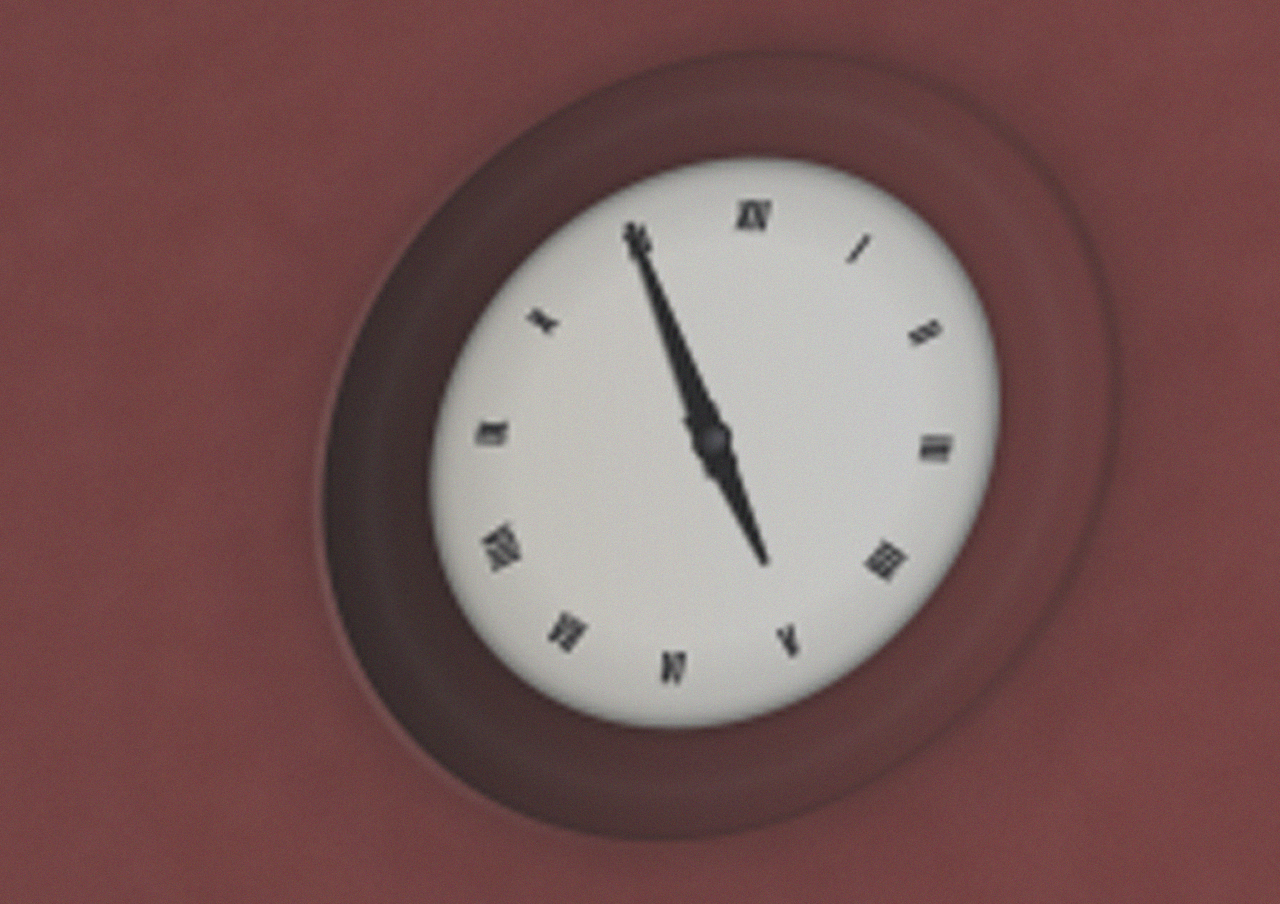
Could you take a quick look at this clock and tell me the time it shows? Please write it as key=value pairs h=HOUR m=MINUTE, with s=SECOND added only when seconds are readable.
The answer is h=4 m=55
